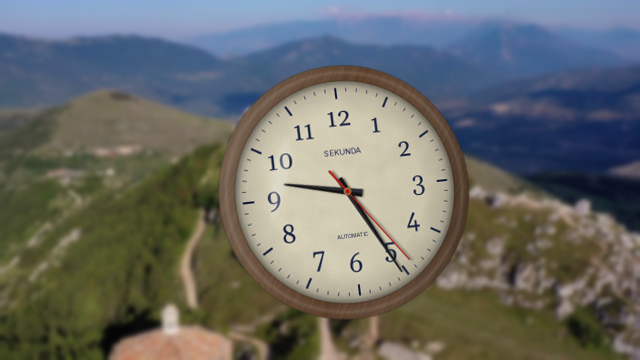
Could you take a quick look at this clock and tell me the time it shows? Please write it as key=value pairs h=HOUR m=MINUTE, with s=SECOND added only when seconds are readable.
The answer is h=9 m=25 s=24
